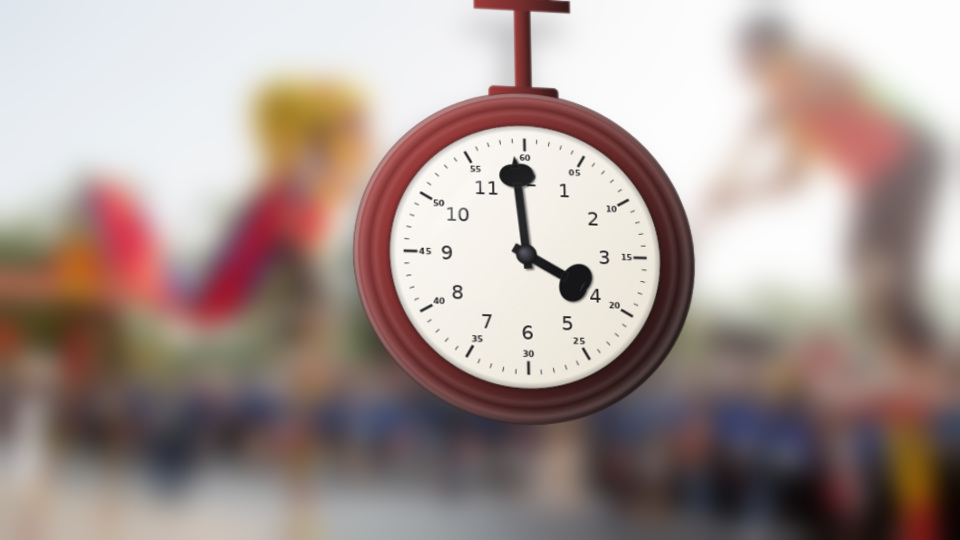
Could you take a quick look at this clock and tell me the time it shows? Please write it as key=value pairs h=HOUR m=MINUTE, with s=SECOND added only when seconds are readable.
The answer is h=3 m=59
